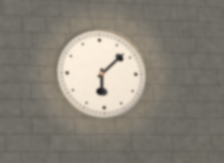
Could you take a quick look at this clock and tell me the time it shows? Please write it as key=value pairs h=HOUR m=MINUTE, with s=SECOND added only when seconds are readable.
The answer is h=6 m=8
